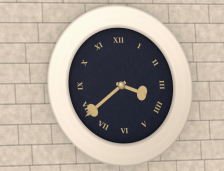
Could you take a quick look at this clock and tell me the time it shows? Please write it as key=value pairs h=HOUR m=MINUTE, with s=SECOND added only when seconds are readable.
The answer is h=3 m=39
